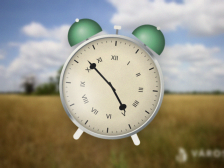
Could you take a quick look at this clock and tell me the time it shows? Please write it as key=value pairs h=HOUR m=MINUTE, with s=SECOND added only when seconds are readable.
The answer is h=4 m=52
